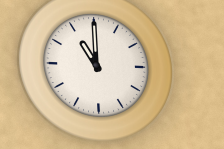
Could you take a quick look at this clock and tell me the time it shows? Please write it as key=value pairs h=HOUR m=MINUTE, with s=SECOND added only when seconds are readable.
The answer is h=11 m=0
